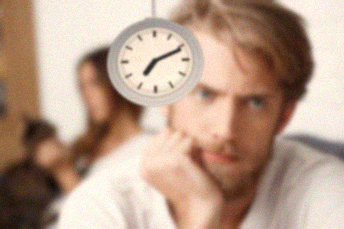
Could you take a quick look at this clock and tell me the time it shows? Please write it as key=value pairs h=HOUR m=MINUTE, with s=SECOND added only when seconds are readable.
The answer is h=7 m=11
